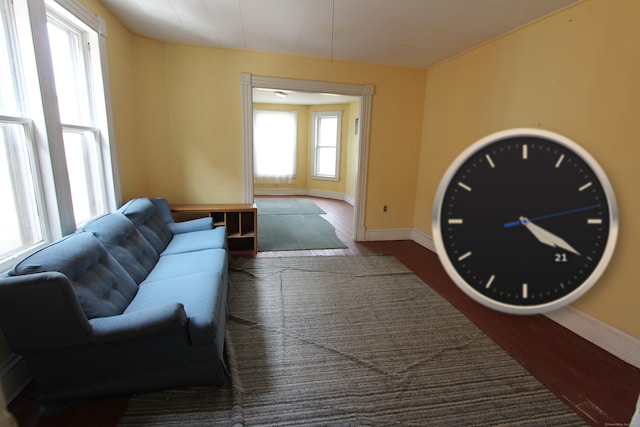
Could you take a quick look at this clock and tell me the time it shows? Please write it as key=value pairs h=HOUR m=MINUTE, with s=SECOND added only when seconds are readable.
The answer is h=4 m=20 s=13
